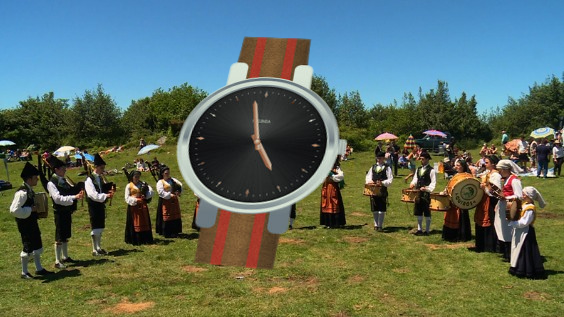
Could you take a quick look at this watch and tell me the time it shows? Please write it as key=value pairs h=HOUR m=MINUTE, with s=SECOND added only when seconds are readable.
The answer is h=4 m=58
